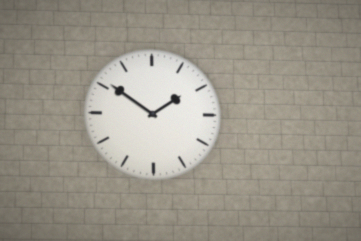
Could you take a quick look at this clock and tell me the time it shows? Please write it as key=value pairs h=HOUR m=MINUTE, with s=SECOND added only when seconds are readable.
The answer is h=1 m=51
